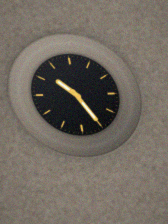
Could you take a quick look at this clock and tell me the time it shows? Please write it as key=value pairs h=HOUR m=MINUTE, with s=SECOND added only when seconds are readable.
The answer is h=10 m=25
